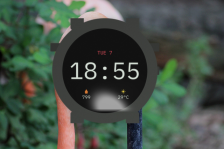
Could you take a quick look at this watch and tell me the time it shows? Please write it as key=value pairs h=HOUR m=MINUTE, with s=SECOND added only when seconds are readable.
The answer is h=18 m=55
